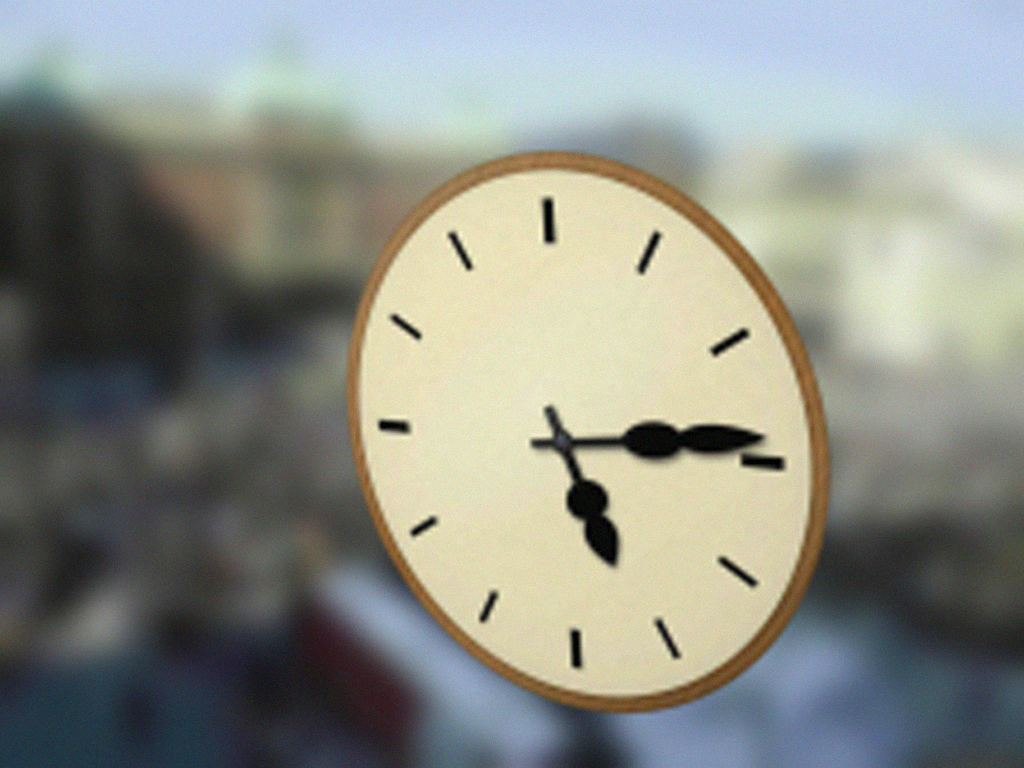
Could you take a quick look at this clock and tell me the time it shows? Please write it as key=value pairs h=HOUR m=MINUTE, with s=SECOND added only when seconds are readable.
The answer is h=5 m=14
